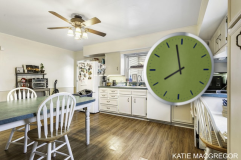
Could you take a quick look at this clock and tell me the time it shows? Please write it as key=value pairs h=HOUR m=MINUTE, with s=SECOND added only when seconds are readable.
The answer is h=7 m=58
